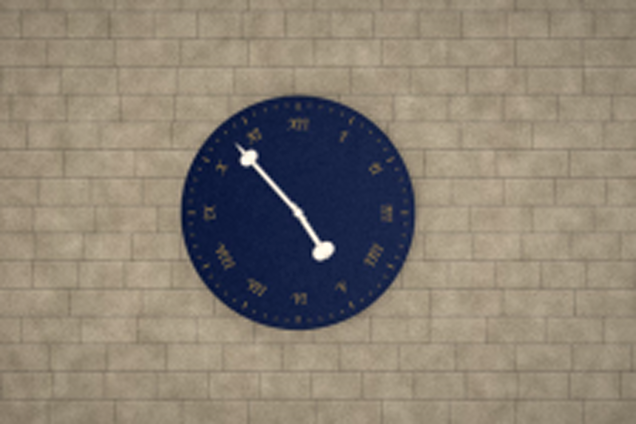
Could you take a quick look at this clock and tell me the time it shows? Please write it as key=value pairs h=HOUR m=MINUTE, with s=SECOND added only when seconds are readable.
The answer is h=4 m=53
